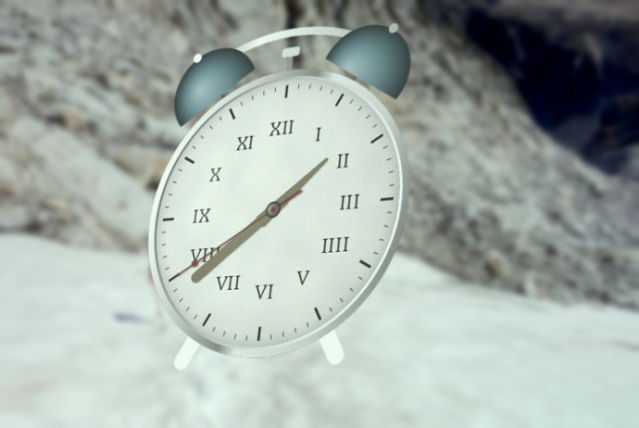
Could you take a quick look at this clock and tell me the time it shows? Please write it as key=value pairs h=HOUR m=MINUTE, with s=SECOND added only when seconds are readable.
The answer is h=1 m=38 s=40
